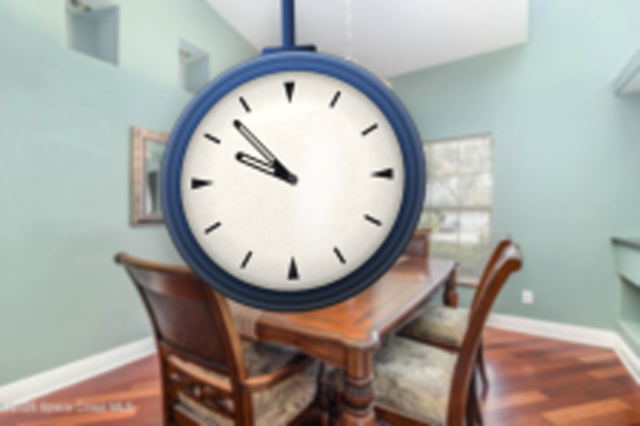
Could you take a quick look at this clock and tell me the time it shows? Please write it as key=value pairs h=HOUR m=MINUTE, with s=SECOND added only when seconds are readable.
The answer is h=9 m=53
